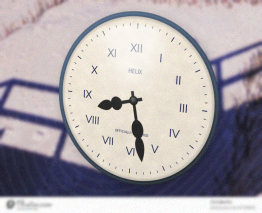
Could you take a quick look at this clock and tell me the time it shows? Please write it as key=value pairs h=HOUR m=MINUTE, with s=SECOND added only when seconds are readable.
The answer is h=8 m=28
